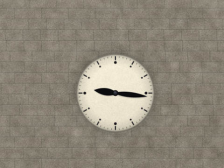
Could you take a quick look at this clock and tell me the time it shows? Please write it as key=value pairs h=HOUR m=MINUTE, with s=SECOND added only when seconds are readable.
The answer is h=9 m=16
